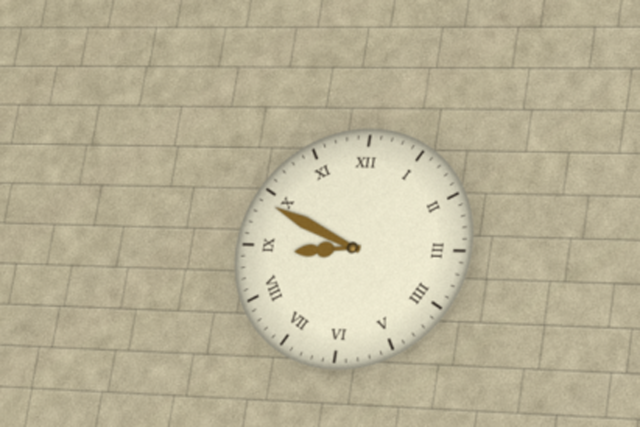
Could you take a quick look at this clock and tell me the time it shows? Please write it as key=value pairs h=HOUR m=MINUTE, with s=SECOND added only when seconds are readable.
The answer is h=8 m=49
